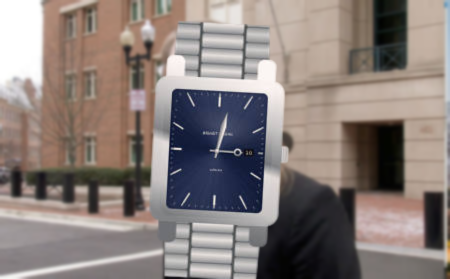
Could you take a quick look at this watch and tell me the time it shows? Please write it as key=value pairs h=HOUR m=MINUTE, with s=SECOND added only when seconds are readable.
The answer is h=3 m=2
